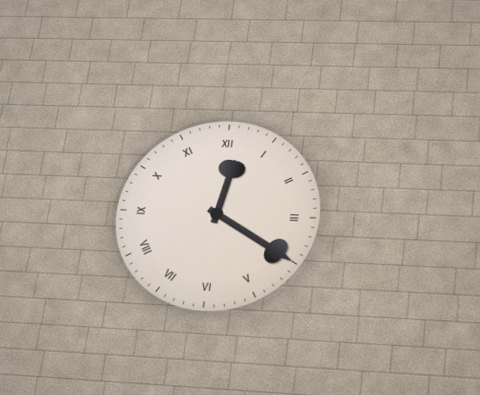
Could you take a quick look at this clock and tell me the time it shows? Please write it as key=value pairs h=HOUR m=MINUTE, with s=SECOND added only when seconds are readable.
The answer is h=12 m=20
